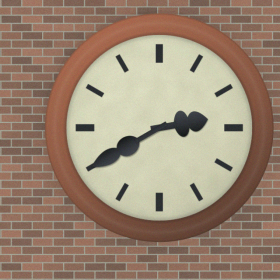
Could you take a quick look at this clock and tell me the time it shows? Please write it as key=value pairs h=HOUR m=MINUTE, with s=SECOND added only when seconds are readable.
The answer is h=2 m=40
